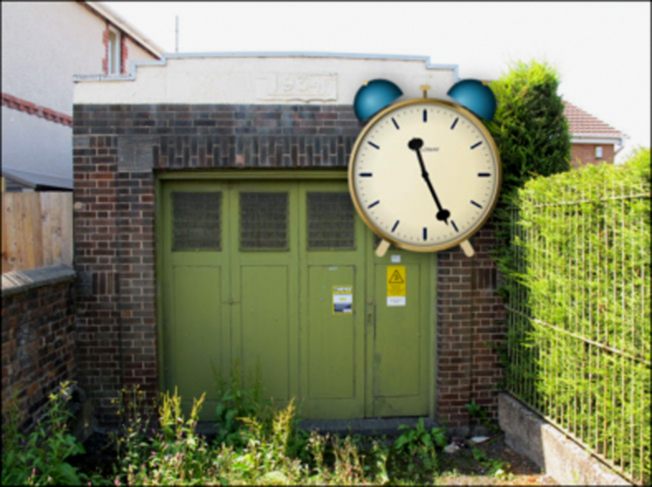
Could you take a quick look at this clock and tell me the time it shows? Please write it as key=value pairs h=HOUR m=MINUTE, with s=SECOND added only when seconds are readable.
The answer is h=11 m=26
